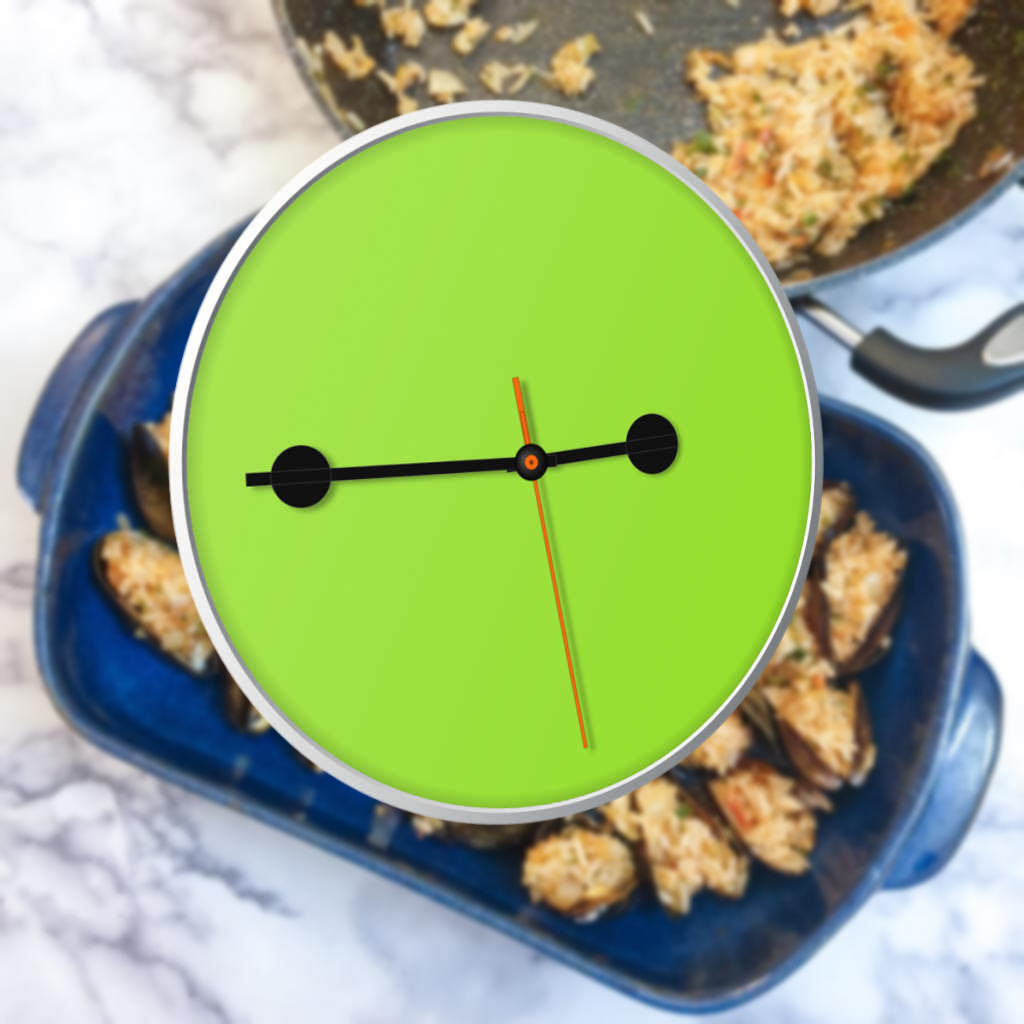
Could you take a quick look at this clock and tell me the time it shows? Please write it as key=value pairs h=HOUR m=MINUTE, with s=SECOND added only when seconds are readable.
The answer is h=2 m=44 s=28
